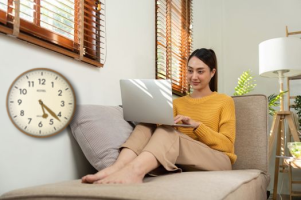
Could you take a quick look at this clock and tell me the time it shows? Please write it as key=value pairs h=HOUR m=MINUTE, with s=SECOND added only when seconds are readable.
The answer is h=5 m=22
